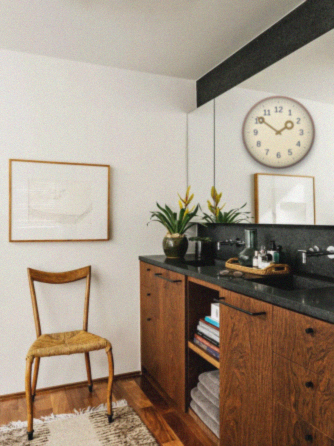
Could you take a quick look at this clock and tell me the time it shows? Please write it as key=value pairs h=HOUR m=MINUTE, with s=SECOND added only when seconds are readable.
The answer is h=1 m=51
